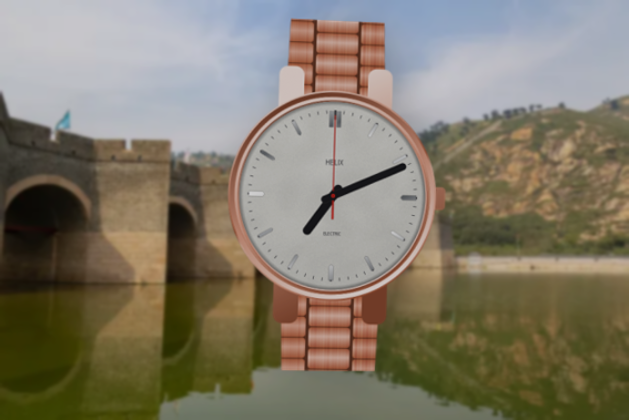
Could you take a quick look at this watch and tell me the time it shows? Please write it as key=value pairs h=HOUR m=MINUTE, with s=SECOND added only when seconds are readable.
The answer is h=7 m=11 s=0
